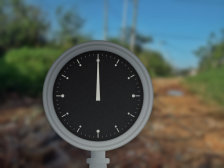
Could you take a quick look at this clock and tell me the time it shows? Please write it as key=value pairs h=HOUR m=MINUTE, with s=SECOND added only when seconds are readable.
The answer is h=12 m=0
